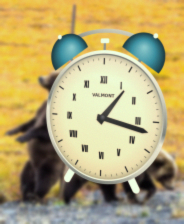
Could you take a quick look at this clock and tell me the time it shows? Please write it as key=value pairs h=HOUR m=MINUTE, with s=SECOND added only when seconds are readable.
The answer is h=1 m=17
